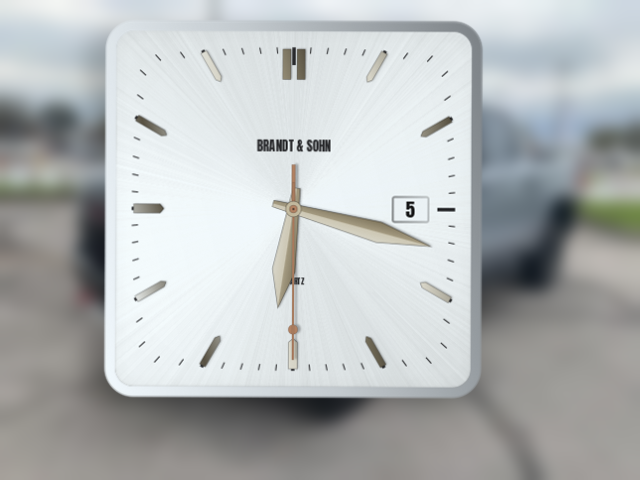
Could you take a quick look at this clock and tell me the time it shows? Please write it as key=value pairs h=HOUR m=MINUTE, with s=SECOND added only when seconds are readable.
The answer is h=6 m=17 s=30
